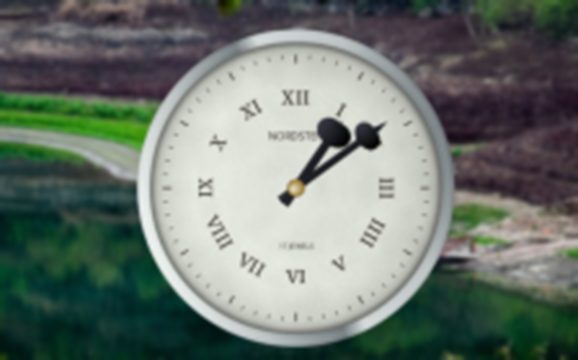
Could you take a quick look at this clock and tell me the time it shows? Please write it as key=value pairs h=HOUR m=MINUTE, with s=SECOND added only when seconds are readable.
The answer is h=1 m=9
